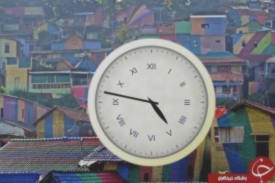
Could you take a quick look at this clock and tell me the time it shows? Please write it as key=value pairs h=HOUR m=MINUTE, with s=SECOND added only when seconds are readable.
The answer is h=4 m=47
